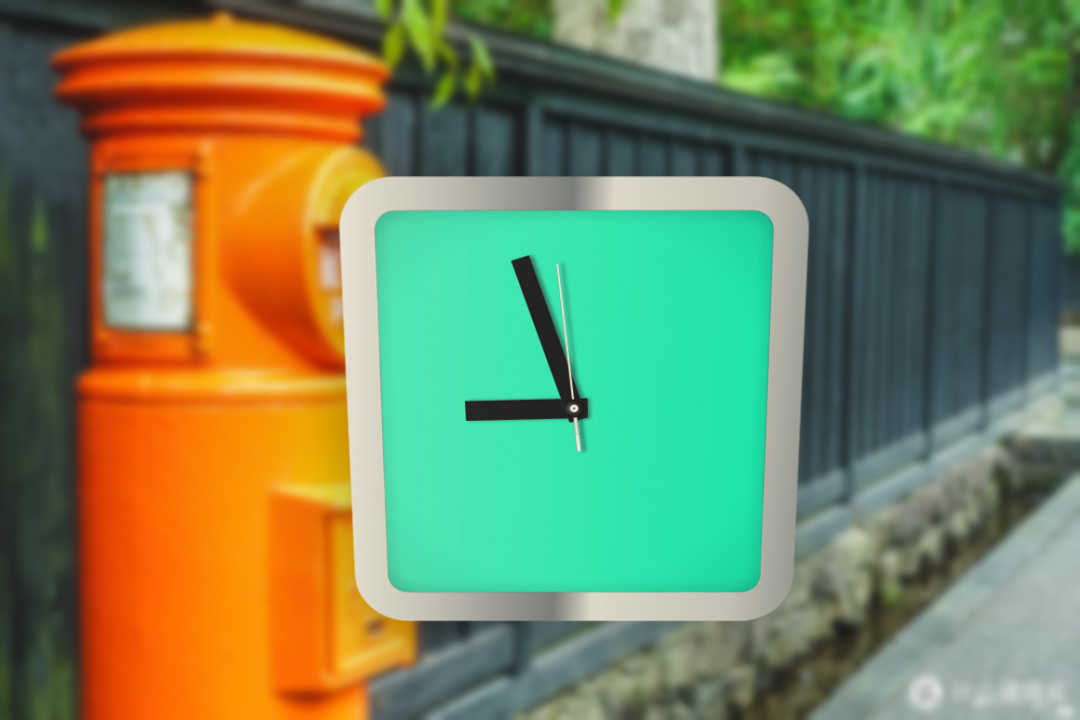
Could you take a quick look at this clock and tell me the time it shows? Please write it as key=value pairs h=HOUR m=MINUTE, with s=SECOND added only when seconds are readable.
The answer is h=8 m=56 s=59
